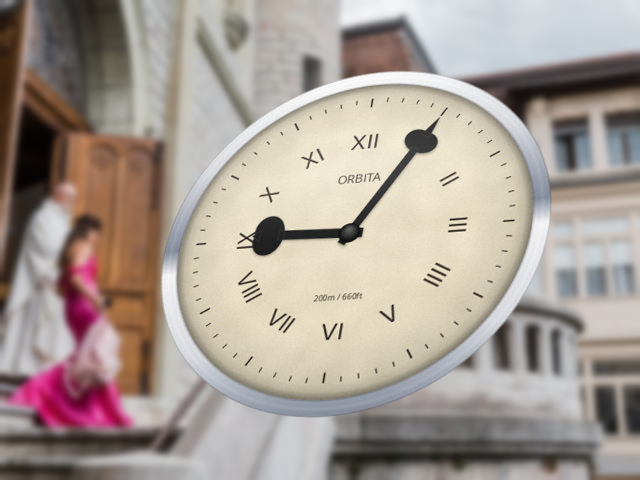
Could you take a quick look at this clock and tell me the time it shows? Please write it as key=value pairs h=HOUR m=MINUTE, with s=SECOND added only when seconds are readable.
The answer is h=9 m=5
